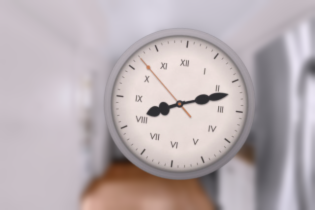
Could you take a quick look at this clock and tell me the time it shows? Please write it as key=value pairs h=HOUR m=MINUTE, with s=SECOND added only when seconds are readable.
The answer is h=8 m=11 s=52
